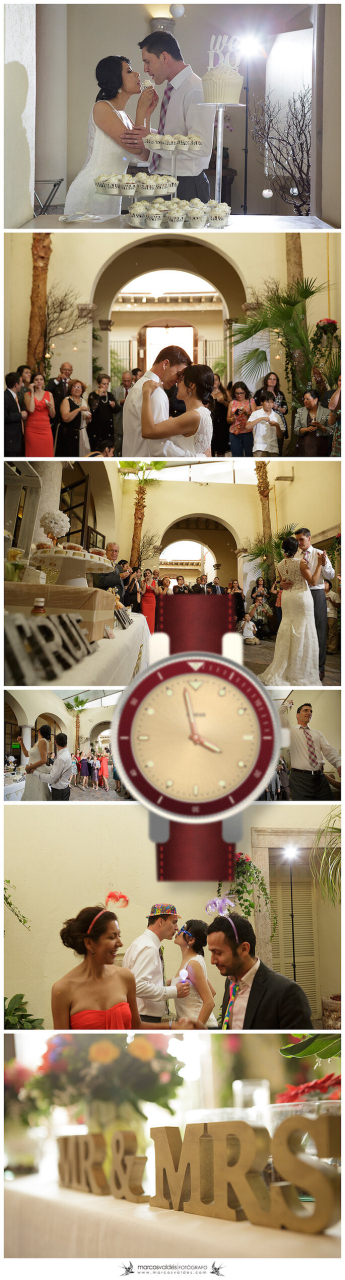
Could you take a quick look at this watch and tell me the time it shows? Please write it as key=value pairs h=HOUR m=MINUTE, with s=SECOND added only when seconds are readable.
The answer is h=3 m=58
